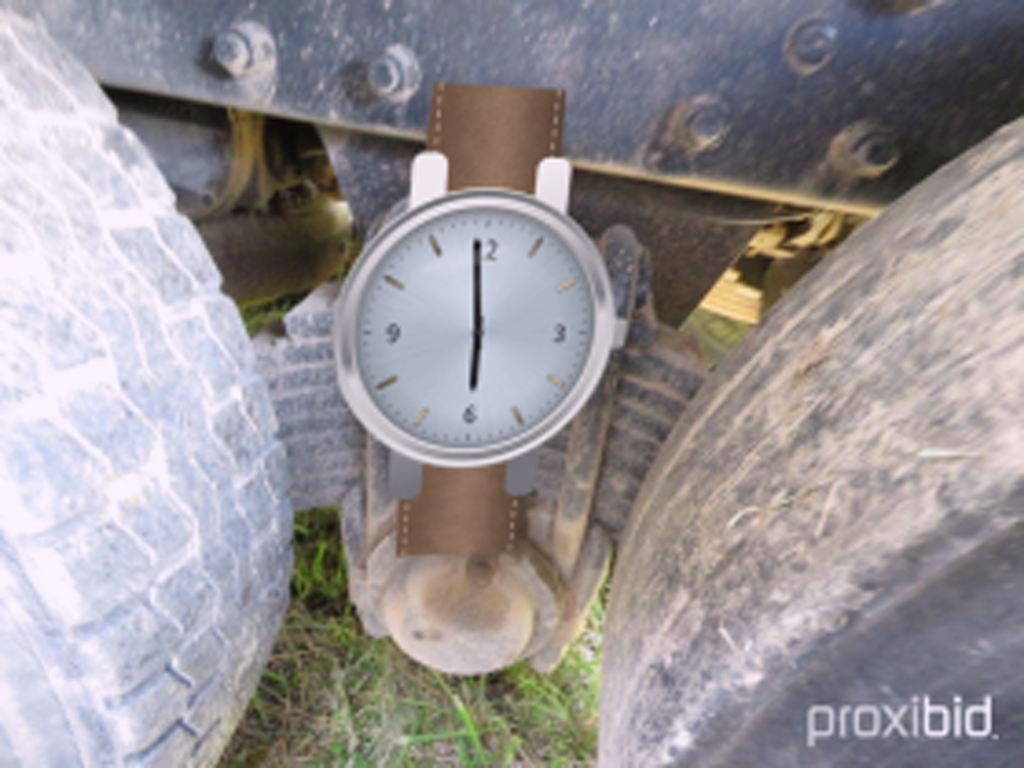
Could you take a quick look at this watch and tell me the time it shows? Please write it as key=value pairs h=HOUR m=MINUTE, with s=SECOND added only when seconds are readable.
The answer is h=5 m=59
